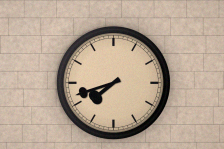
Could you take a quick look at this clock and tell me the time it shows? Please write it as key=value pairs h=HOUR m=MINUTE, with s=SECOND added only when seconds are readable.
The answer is h=7 m=42
